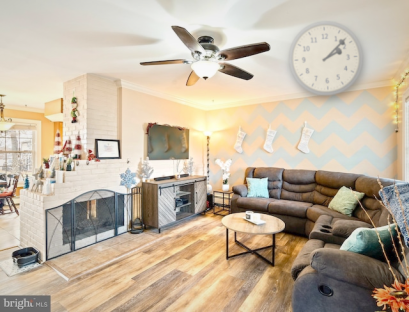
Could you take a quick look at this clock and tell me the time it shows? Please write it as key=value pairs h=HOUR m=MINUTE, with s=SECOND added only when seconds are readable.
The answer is h=2 m=8
